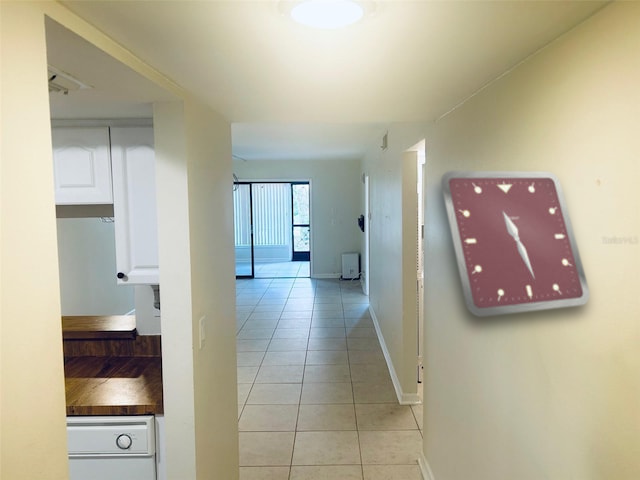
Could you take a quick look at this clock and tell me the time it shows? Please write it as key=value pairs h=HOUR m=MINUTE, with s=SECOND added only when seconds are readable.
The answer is h=11 m=28
